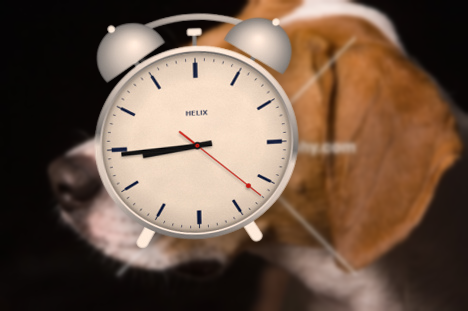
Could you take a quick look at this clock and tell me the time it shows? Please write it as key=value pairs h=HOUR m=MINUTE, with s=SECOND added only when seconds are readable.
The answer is h=8 m=44 s=22
